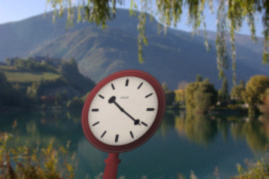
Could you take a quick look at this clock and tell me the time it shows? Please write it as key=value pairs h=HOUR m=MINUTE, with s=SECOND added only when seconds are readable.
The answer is h=10 m=21
